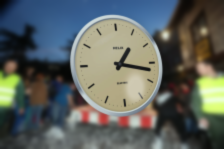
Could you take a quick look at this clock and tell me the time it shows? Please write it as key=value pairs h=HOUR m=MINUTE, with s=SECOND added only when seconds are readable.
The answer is h=1 m=17
